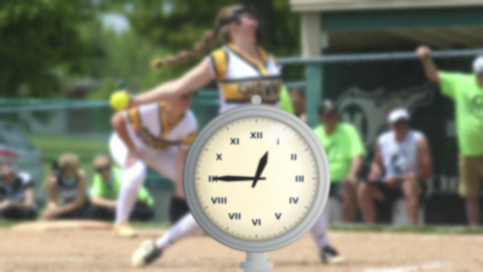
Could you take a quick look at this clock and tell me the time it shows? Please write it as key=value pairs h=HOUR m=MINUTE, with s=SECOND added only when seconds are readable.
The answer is h=12 m=45
